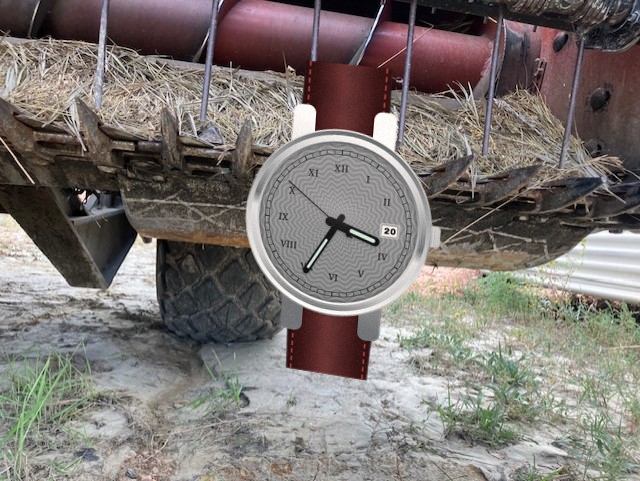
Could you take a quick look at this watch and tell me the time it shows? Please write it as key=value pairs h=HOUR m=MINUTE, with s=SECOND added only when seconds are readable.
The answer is h=3 m=34 s=51
